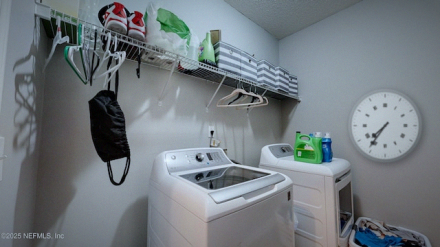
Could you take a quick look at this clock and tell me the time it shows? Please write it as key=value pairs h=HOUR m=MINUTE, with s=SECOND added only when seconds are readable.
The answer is h=7 m=36
